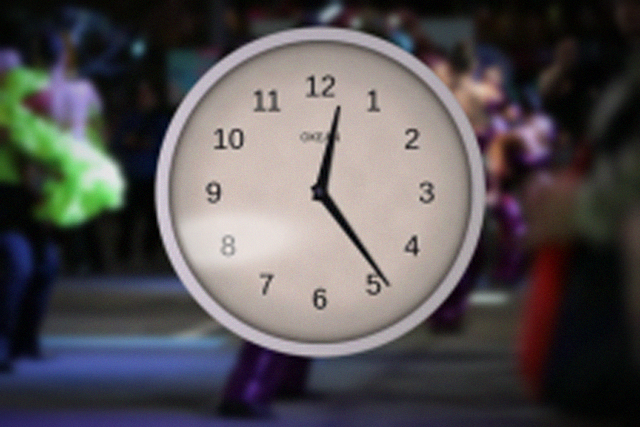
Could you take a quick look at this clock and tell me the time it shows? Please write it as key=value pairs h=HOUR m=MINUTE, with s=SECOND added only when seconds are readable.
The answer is h=12 m=24
